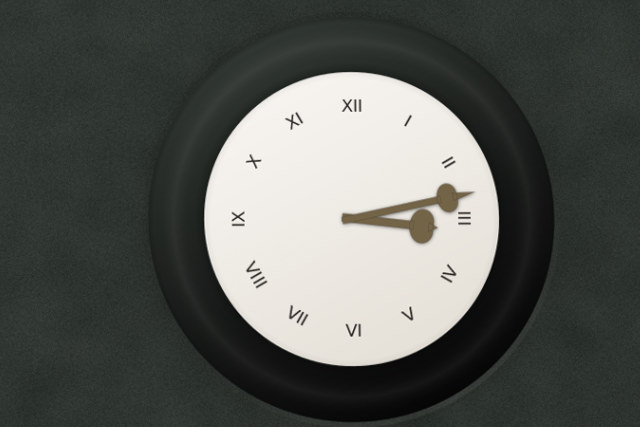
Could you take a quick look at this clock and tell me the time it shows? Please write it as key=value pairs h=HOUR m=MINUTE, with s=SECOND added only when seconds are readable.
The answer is h=3 m=13
